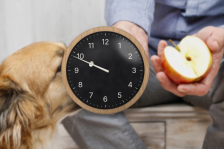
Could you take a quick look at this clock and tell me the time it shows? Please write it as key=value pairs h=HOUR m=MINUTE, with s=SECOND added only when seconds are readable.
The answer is h=9 m=49
